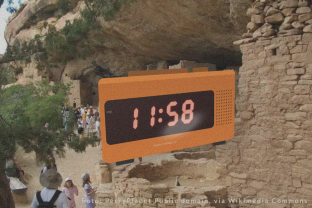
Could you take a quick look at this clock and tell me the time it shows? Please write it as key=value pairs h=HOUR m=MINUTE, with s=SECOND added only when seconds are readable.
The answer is h=11 m=58
